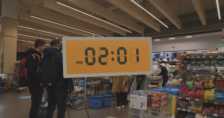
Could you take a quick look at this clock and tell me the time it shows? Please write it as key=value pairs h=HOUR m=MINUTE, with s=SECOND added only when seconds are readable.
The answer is h=2 m=1
